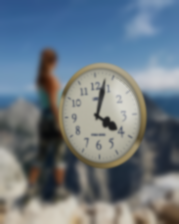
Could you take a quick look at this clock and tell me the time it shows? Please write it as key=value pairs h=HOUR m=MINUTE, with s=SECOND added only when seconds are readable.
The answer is h=4 m=3
